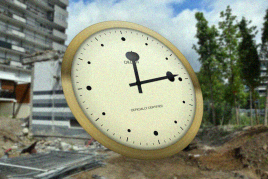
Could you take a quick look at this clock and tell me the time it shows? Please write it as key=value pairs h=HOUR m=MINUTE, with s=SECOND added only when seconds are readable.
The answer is h=12 m=14
